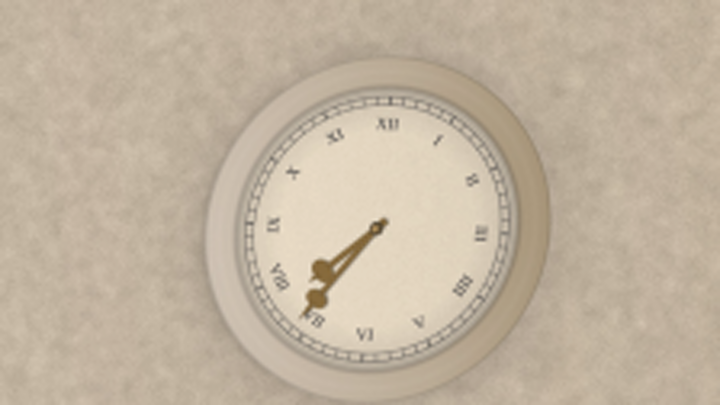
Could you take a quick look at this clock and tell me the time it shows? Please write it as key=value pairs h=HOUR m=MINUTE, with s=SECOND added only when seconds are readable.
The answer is h=7 m=36
